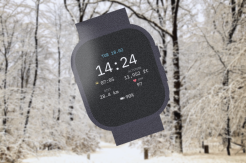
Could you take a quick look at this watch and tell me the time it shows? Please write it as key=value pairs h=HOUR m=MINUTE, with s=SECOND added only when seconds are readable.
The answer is h=14 m=24
